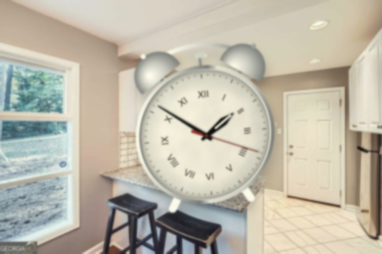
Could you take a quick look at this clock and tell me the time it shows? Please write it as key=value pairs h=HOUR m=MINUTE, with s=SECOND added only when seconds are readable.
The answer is h=1 m=51 s=19
